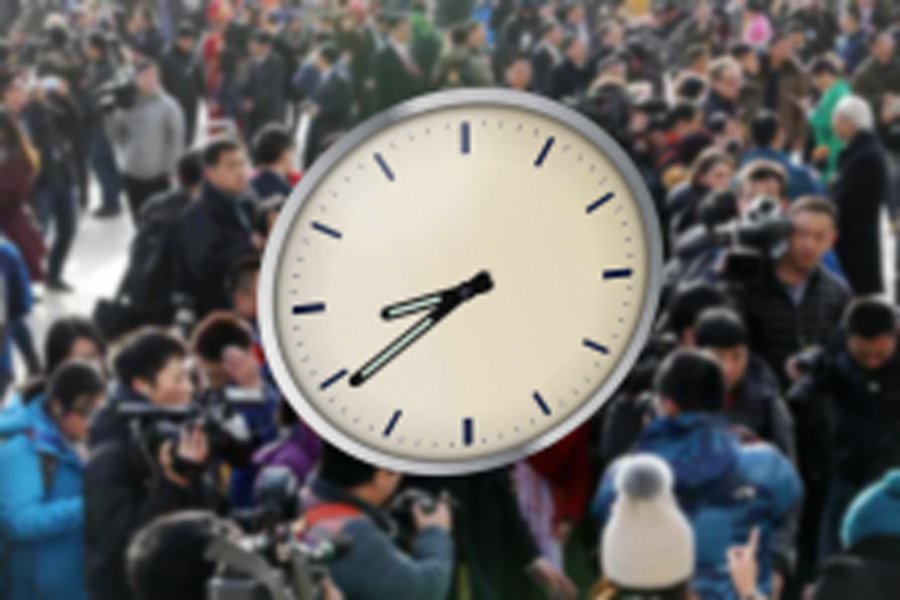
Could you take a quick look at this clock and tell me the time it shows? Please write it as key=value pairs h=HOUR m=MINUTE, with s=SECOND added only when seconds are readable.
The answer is h=8 m=39
